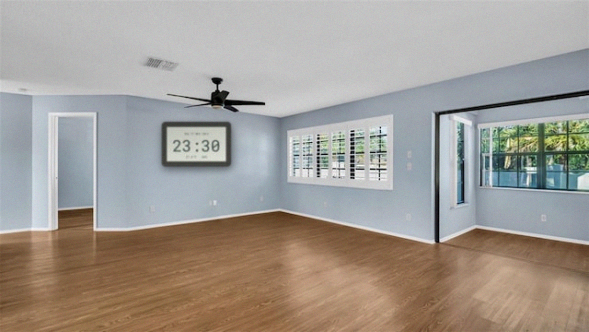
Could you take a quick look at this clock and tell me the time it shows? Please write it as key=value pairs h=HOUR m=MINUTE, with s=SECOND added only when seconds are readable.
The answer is h=23 m=30
